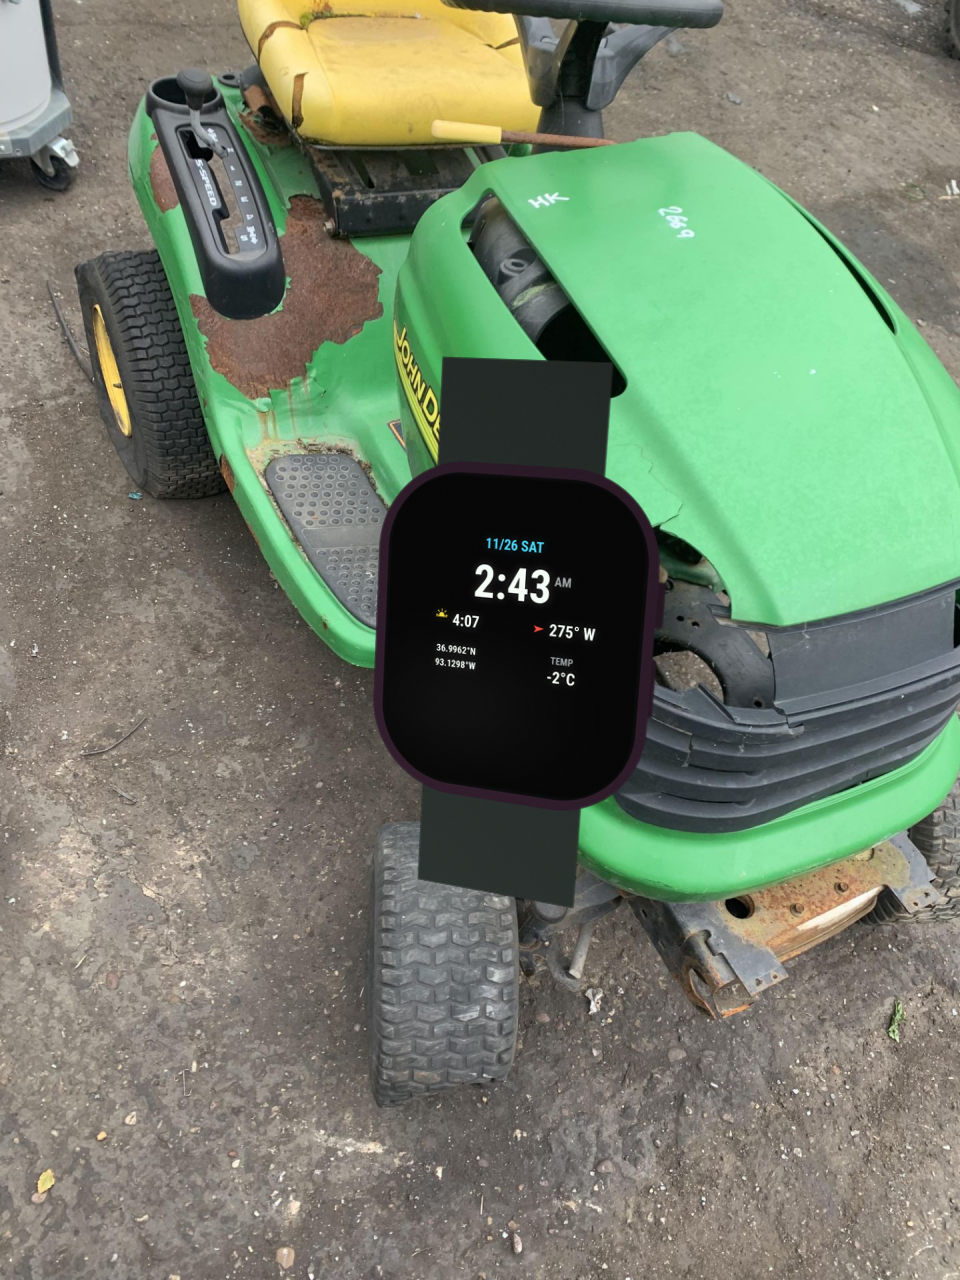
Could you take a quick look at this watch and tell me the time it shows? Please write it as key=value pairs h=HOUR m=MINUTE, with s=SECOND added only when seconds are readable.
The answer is h=2 m=43
